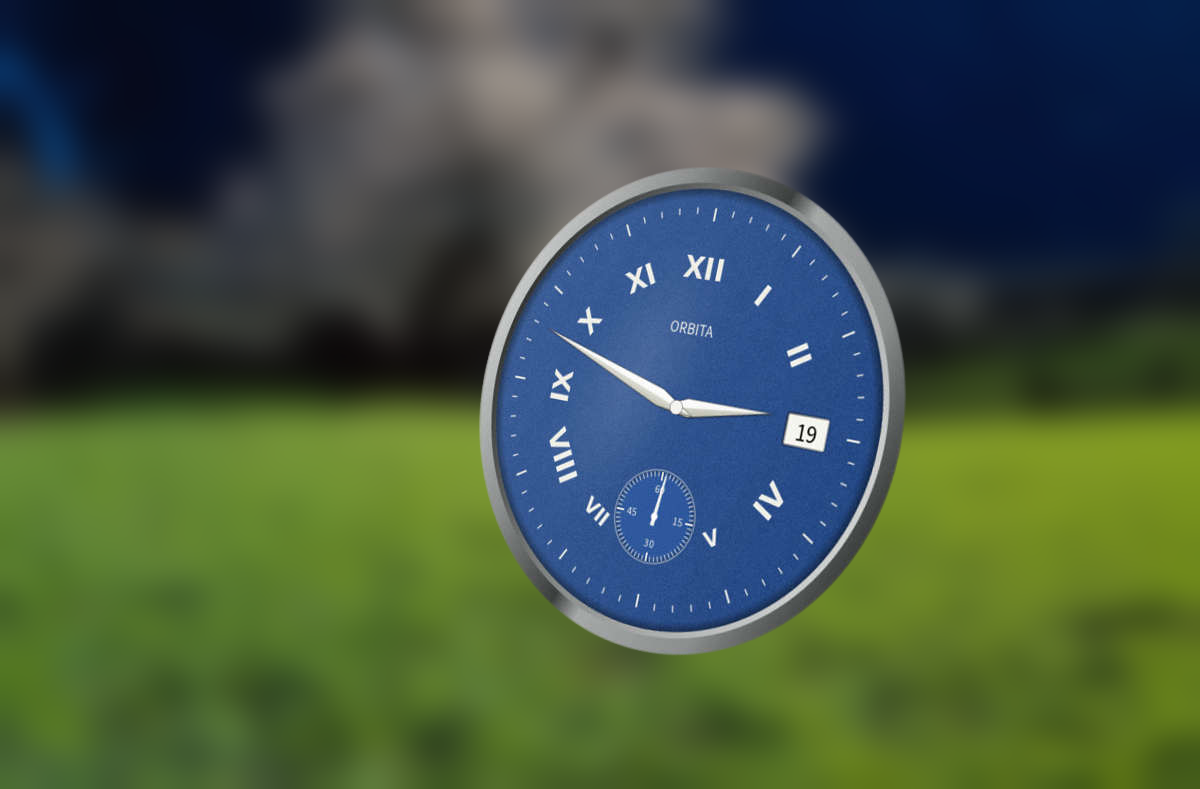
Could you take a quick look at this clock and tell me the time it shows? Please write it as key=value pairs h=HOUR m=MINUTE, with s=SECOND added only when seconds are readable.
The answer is h=2 m=48 s=1
